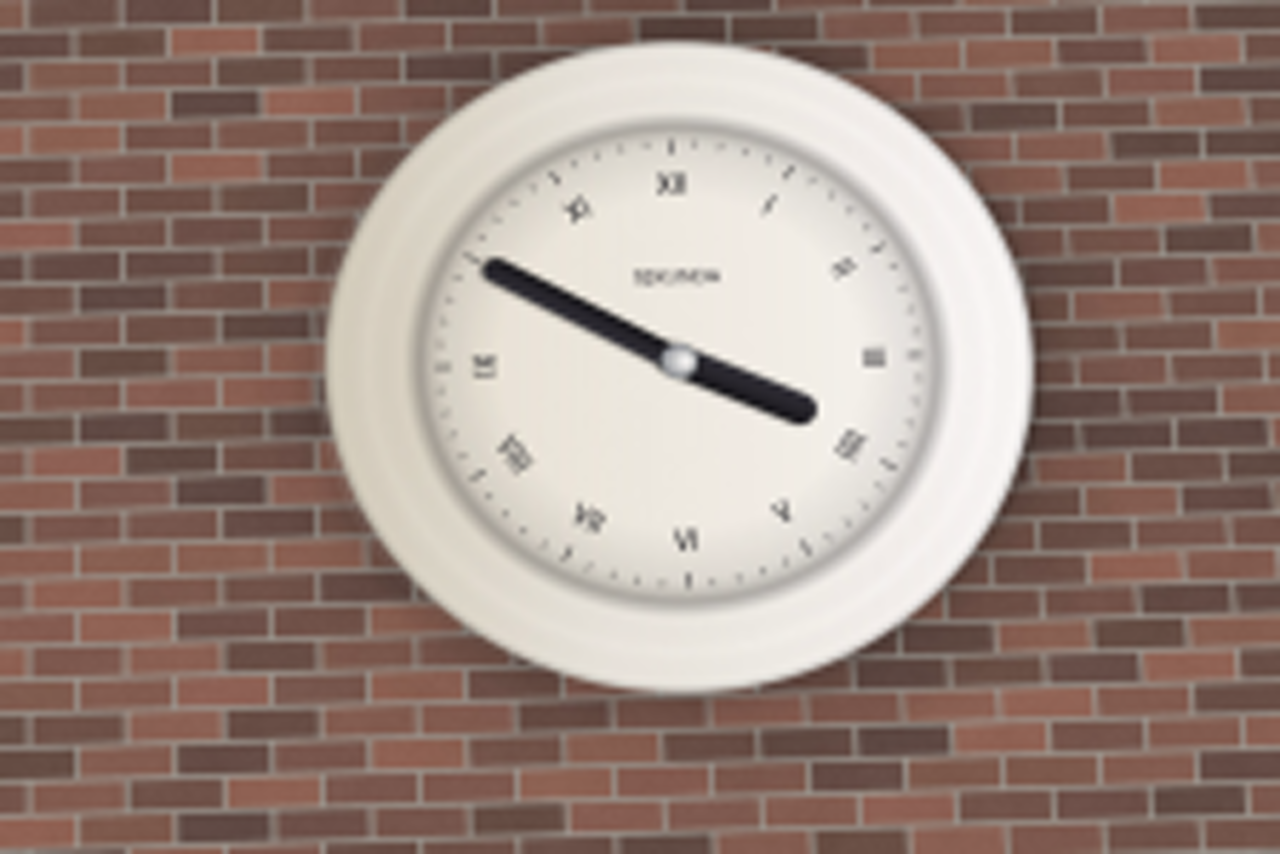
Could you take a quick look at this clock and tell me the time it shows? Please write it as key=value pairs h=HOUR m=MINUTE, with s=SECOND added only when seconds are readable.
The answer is h=3 m=50
